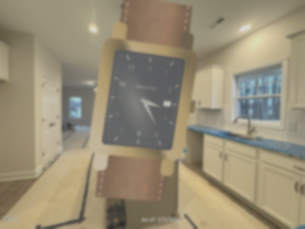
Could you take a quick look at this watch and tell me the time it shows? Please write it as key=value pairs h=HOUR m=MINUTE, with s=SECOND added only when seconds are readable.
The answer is h=3 m=24
